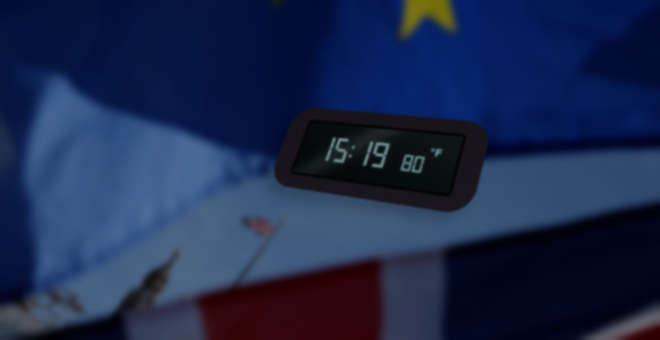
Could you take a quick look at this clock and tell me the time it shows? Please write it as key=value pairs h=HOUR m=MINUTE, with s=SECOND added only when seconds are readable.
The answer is h=15 m=19
